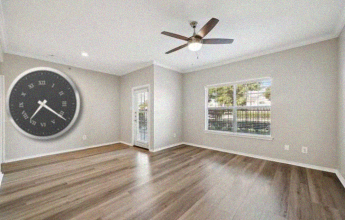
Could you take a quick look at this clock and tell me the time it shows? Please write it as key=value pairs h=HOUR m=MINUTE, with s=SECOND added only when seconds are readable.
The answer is h=7 m=21
